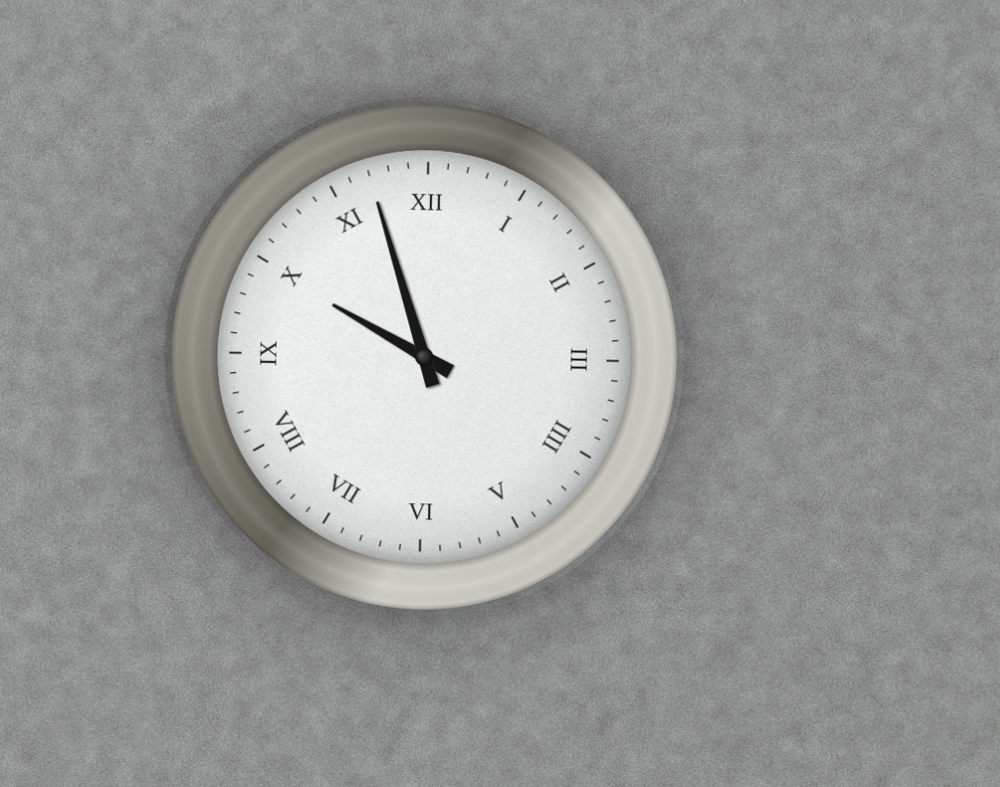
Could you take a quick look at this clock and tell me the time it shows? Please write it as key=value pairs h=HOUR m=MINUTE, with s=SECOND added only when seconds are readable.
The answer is h=9 m=57
